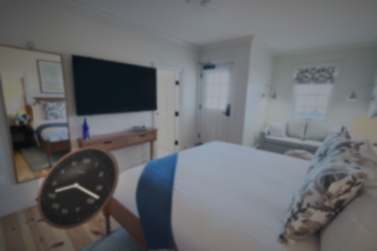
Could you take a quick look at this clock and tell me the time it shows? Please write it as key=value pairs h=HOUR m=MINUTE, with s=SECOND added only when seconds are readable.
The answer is h=8 m=18
